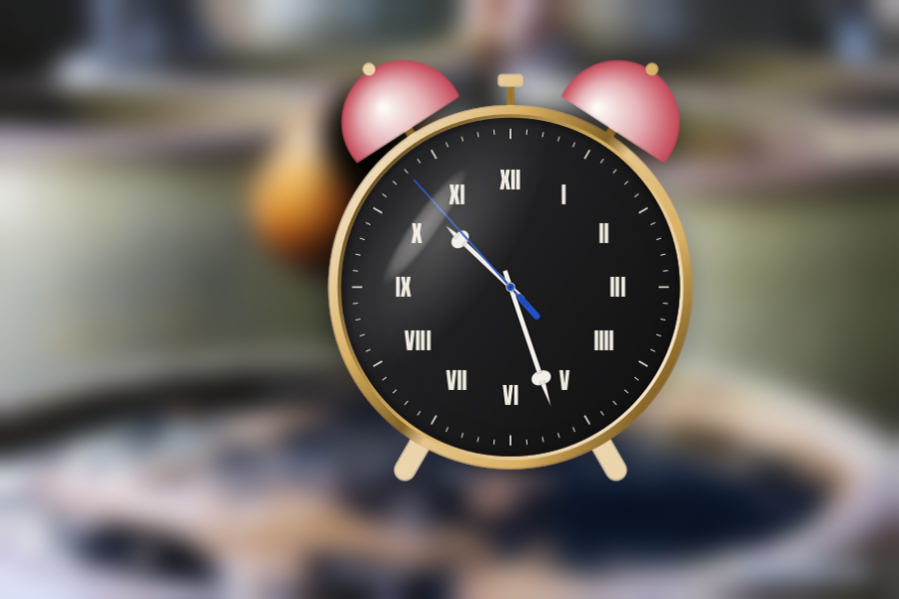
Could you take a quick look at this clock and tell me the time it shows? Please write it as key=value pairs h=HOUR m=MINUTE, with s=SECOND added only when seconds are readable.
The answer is h=10 m=26 s=53
